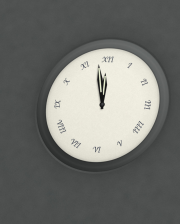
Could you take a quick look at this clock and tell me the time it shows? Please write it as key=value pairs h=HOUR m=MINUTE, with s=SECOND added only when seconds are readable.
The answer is h=11 m=58
